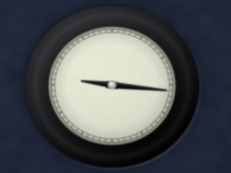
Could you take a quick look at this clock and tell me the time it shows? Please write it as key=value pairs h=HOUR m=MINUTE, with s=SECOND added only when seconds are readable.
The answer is h=9 m=16
